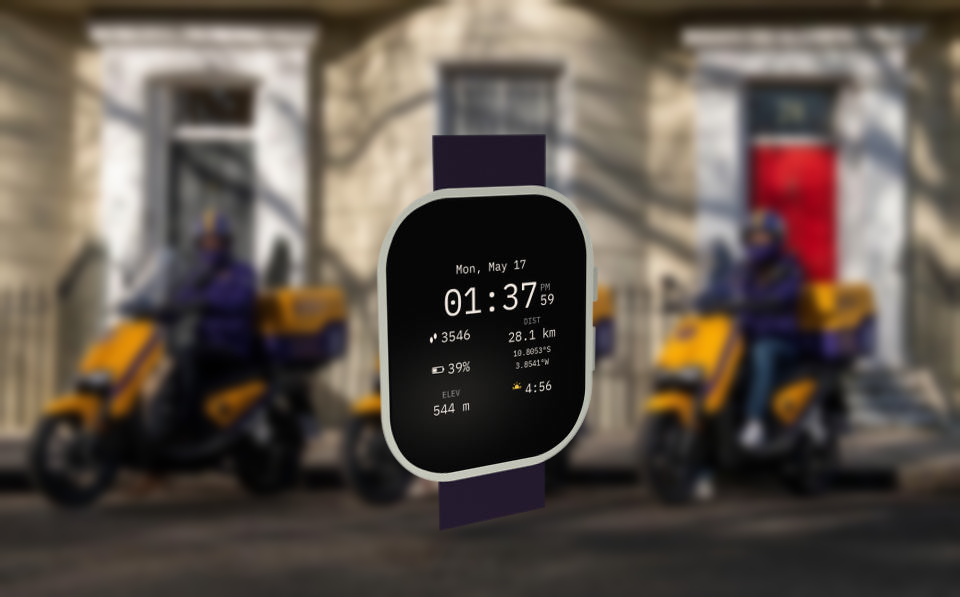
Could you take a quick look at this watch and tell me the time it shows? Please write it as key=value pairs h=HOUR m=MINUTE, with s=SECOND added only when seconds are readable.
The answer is h=1 m=37 s=59
